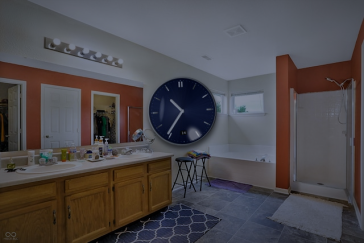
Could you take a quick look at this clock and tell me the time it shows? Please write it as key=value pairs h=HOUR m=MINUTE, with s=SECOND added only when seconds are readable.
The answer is h=10 m=36
